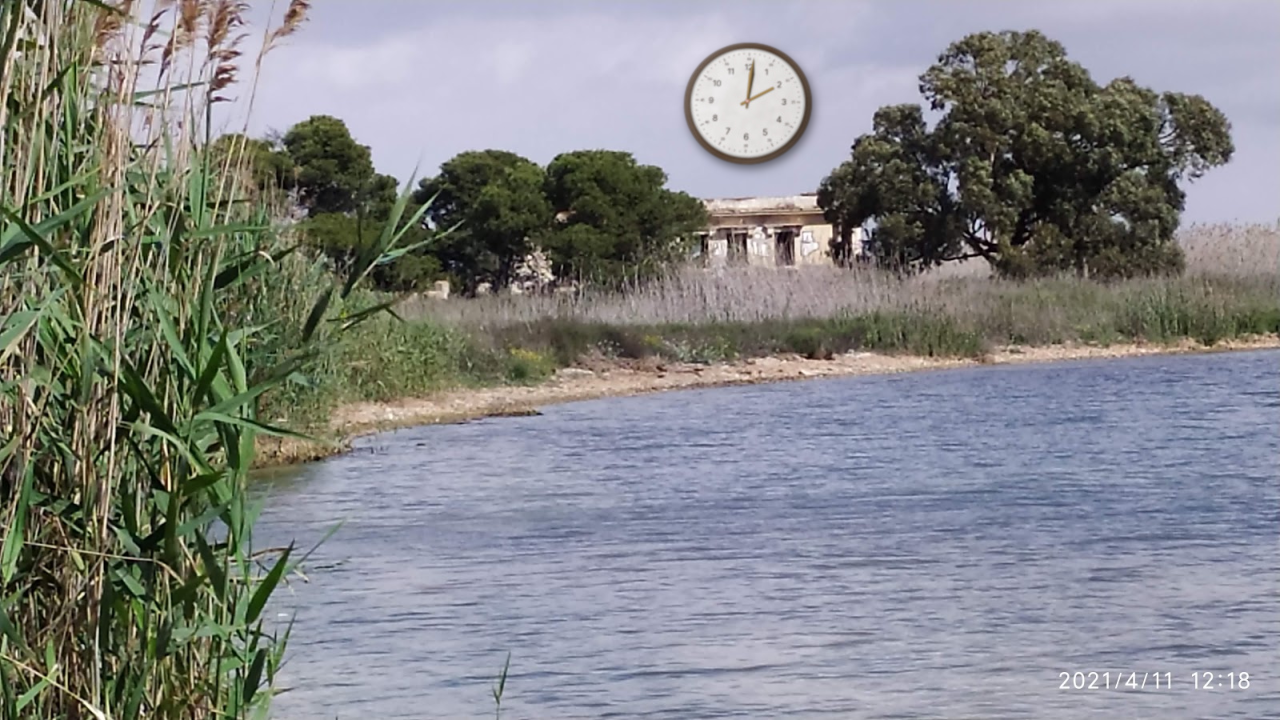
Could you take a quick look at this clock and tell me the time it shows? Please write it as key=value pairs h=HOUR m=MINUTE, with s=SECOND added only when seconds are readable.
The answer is h=2 m=1
